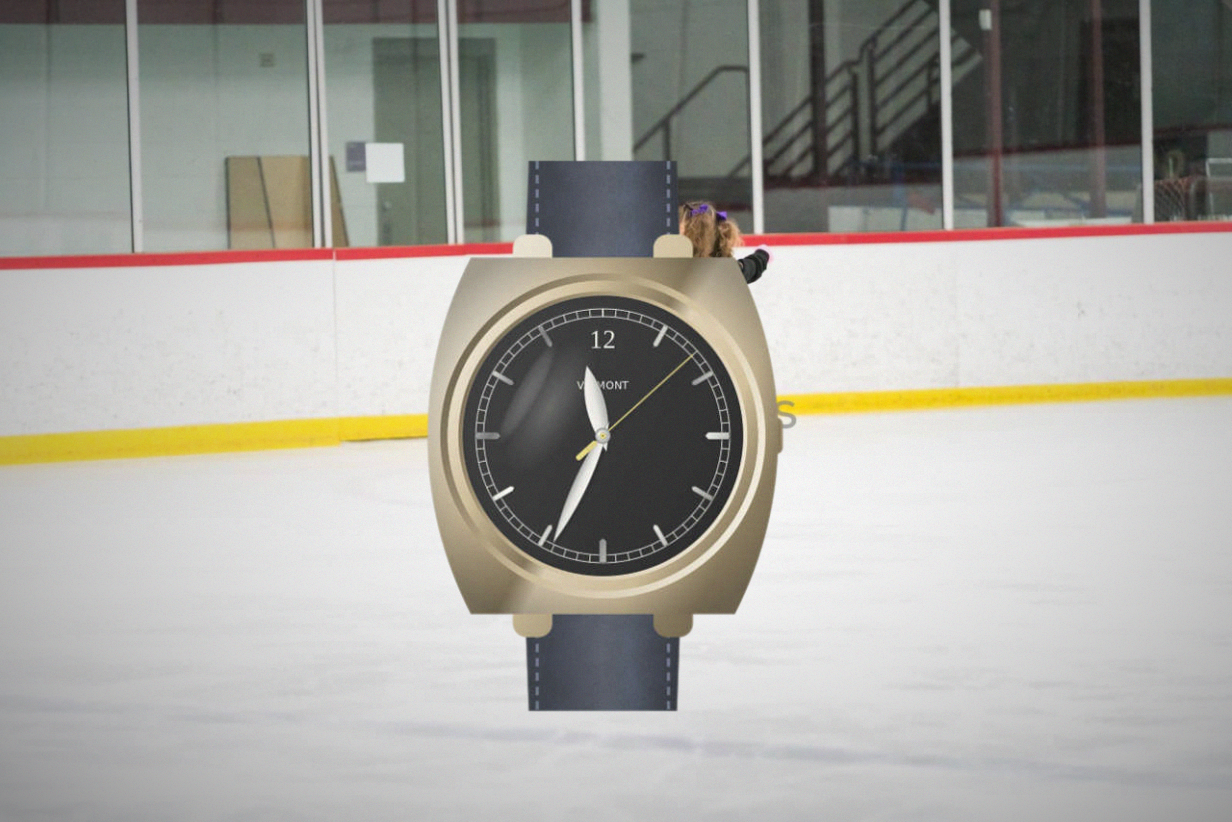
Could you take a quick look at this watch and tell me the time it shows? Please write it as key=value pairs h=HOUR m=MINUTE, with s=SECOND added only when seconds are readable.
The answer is h=11 m=34 s=8
